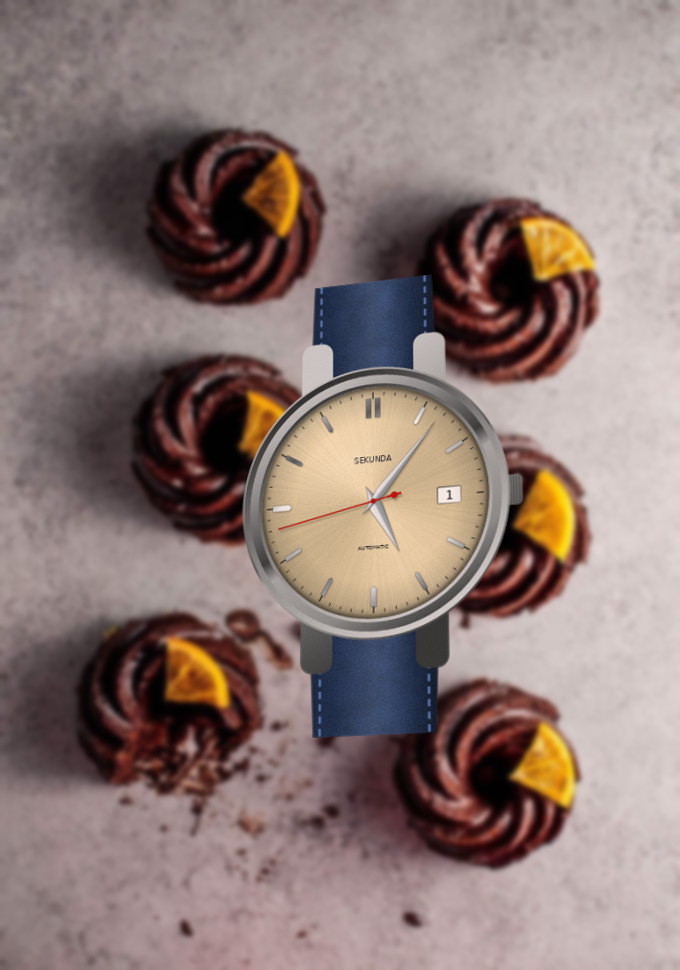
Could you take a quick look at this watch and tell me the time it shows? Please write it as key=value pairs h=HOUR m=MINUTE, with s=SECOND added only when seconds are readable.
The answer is h=5 m=6 s=43
